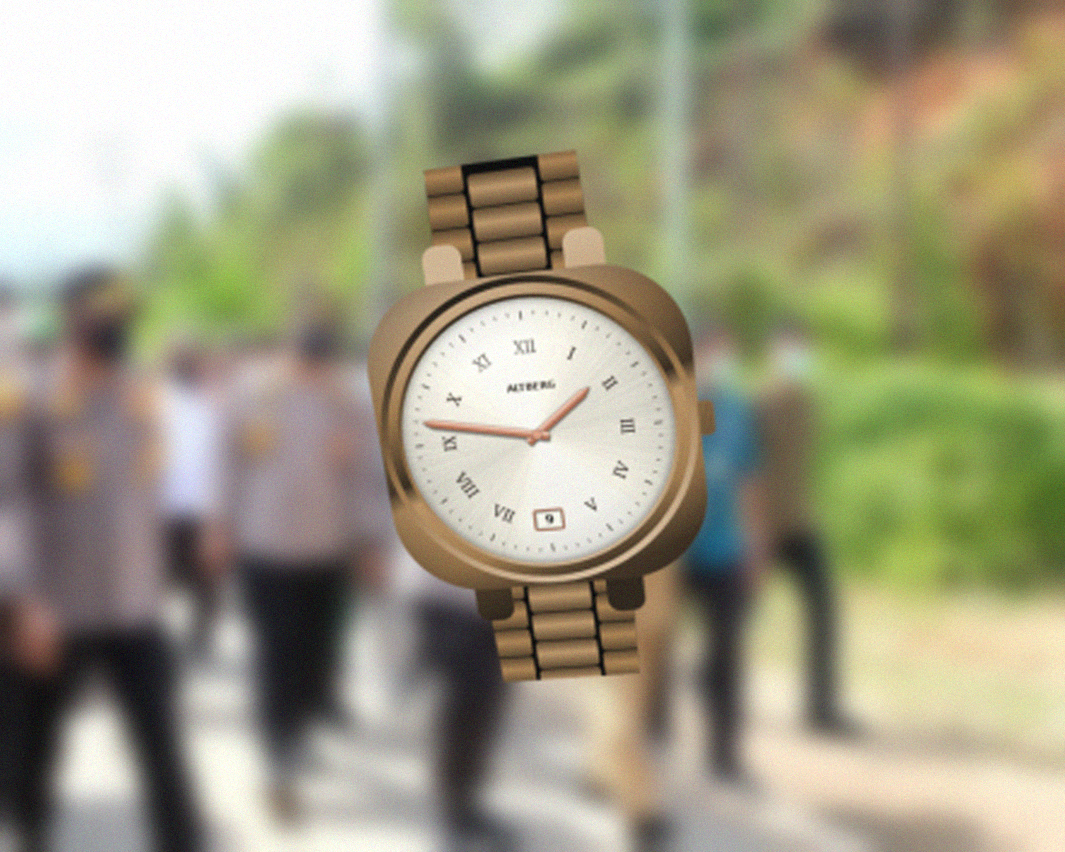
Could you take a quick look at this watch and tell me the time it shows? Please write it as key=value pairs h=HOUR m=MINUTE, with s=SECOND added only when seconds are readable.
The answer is h=1 m=47
